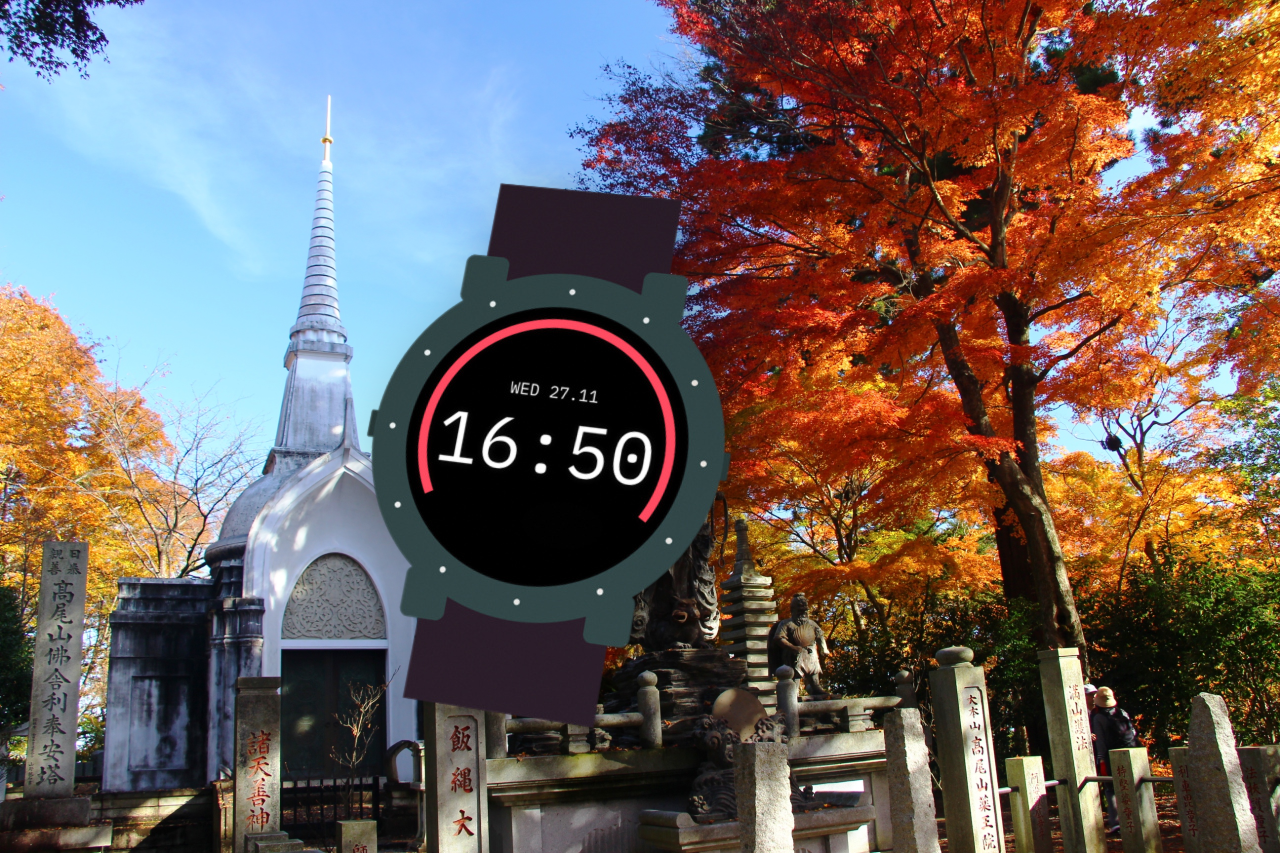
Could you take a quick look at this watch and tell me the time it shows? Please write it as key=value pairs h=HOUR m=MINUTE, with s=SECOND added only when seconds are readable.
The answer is h=16 m=50
